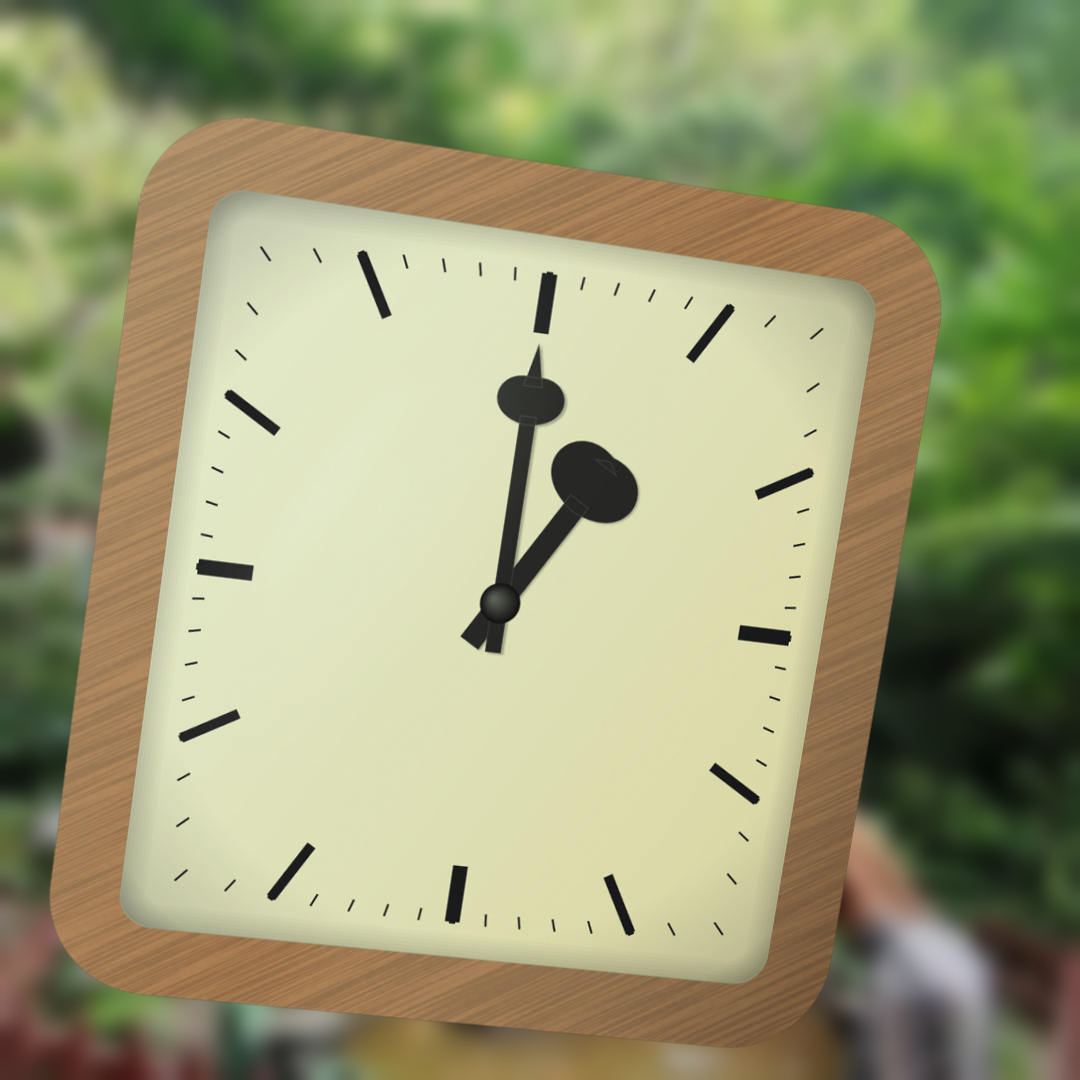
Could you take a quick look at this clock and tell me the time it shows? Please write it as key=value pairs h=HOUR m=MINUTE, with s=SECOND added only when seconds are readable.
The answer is h=1 m=0
